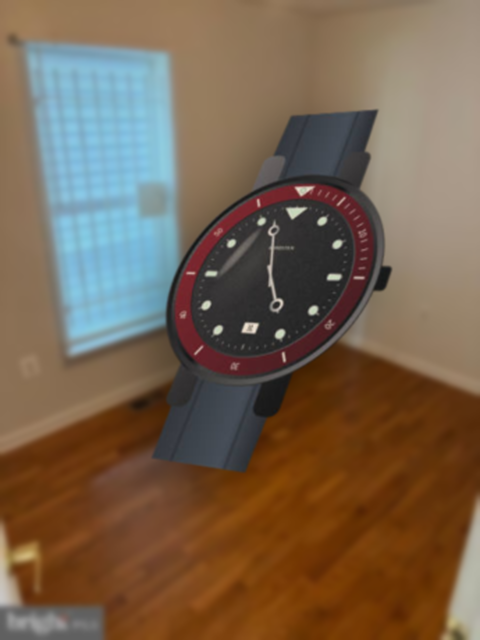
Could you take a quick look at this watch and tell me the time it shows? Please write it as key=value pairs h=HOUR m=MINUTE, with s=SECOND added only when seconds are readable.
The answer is h=4 m=57
